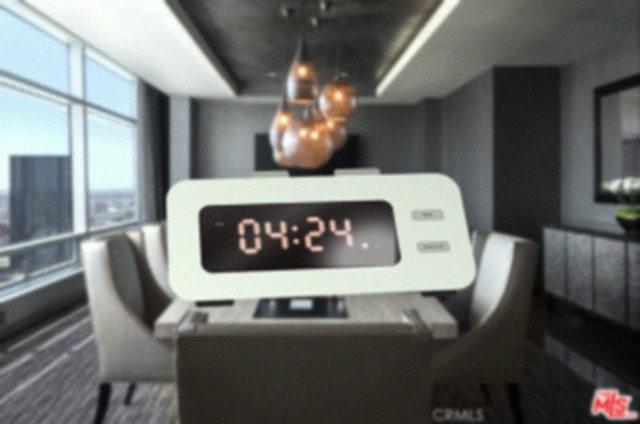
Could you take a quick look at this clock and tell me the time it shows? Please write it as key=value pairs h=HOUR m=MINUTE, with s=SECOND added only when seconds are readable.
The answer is h=4 m=24
